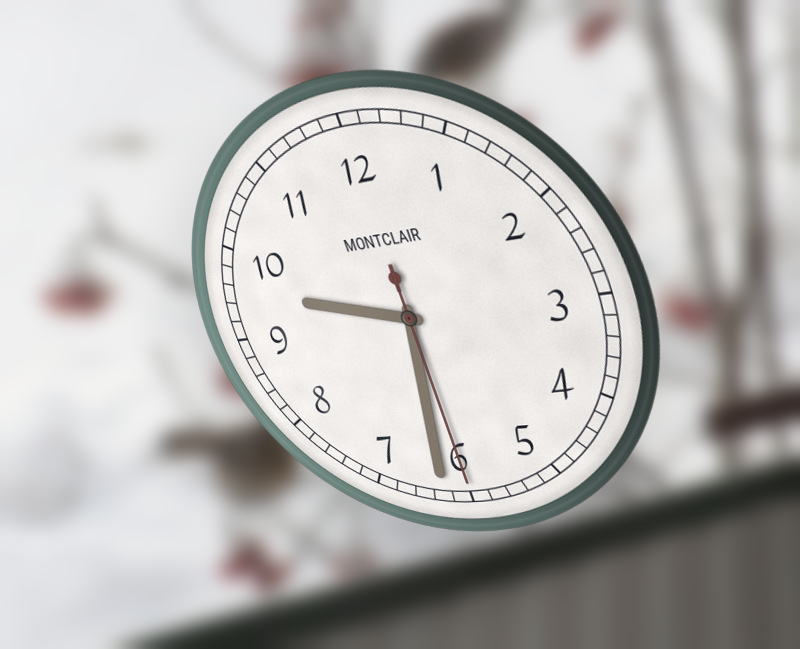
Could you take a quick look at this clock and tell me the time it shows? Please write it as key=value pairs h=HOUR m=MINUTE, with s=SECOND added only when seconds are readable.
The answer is h=9 m=31 s=30
